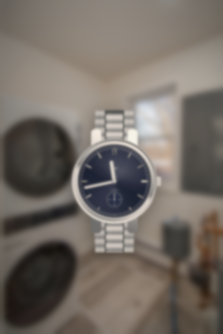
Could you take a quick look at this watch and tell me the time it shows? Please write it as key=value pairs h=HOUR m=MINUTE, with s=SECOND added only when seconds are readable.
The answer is h=11 m=43
